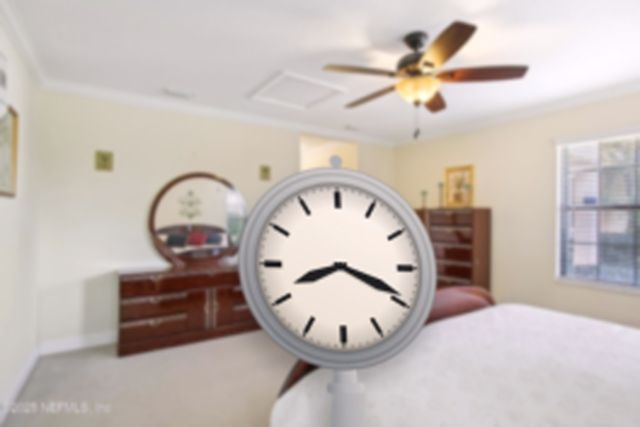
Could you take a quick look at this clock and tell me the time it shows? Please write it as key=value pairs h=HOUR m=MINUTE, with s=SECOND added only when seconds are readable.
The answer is h=8 m=19
